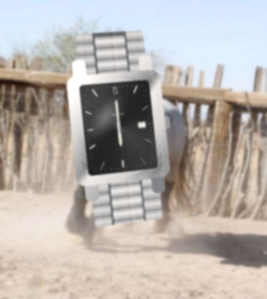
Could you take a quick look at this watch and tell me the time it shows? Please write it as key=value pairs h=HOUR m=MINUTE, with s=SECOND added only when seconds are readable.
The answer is h=6 m=0
